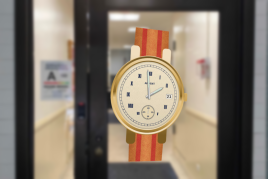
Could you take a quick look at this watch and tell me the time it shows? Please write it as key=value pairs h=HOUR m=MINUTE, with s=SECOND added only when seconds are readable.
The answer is h=1 m=59
